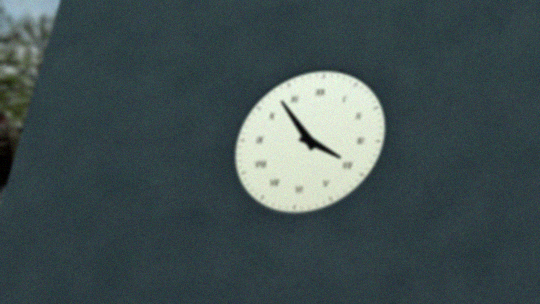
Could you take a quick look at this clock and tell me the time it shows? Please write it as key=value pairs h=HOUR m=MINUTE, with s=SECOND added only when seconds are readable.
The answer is h=3 m=53
